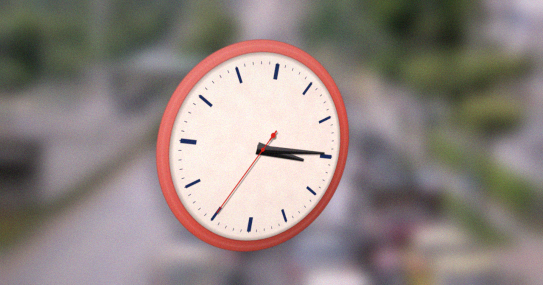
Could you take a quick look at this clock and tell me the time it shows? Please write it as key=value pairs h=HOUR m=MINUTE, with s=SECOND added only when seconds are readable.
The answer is h=3 m=14 s=35
